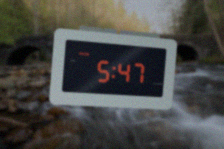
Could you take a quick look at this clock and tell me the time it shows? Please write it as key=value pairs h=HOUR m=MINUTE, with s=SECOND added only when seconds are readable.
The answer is h=5 m=47
